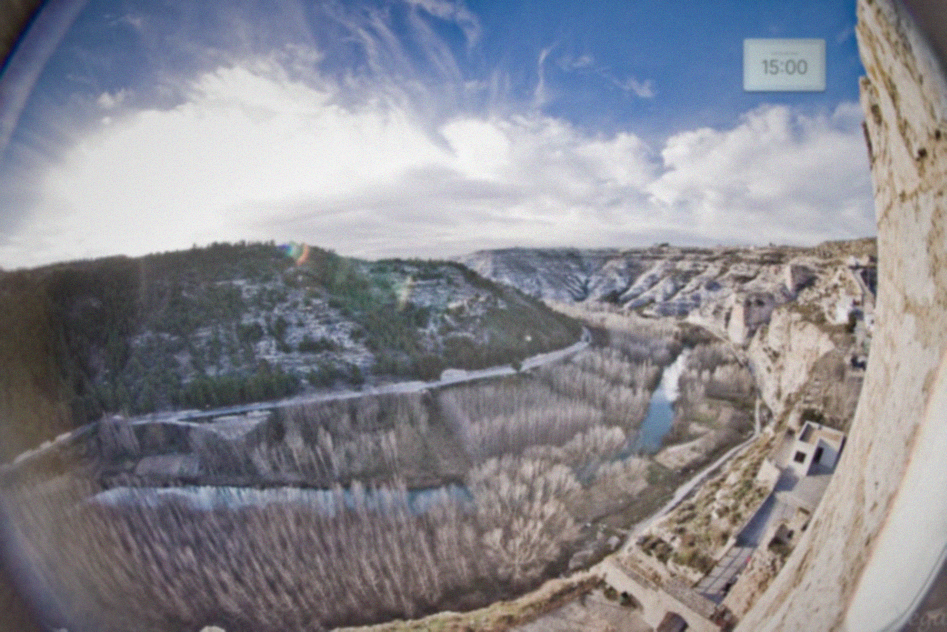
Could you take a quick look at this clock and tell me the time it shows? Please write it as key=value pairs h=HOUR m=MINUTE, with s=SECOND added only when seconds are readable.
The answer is h=15 m=0
